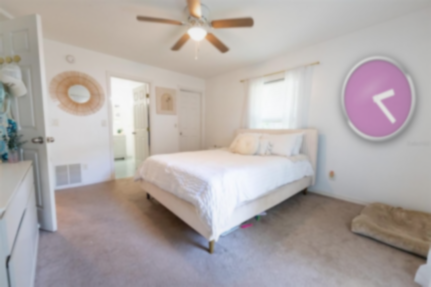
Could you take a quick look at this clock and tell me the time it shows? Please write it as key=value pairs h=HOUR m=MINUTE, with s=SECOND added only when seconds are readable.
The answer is h=2 m=23
